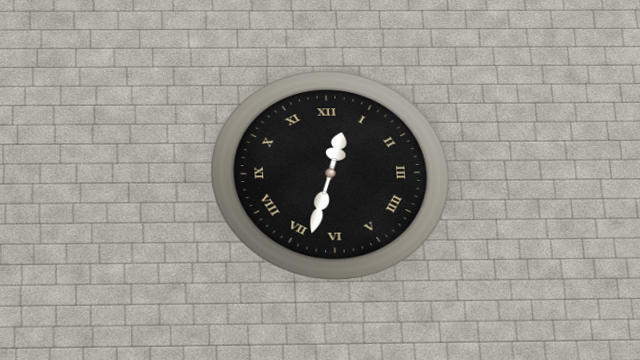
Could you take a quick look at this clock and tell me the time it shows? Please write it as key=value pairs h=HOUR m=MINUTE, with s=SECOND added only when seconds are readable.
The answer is h=12 m=33
